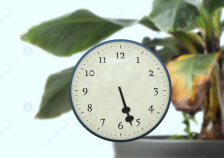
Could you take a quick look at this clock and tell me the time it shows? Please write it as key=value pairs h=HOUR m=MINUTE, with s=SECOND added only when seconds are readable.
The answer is h=5 m=27
